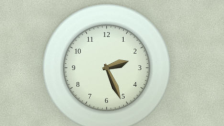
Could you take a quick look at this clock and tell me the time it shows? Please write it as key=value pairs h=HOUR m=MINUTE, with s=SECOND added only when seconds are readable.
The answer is h=2 m=26
